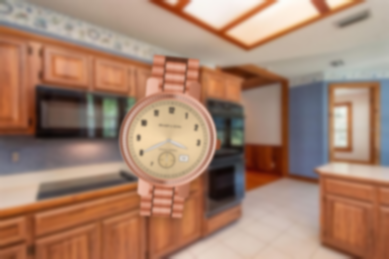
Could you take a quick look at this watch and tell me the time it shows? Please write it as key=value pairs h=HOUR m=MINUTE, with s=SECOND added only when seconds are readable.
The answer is h=3 m=40
